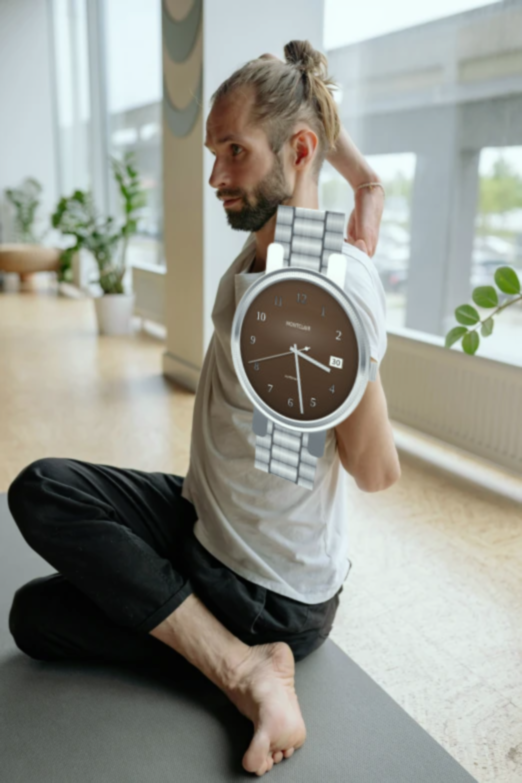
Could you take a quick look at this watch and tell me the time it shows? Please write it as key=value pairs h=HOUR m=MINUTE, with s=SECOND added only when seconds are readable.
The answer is h=3 m=27 s=41
